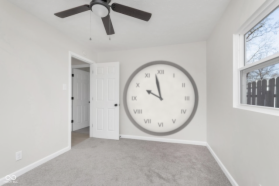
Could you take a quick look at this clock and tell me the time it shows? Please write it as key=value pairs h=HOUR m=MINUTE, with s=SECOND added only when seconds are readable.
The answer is h=9 m=58
